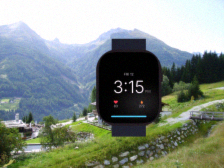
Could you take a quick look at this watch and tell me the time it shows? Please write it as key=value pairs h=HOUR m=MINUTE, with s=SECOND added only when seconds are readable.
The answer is h=3 m=15
